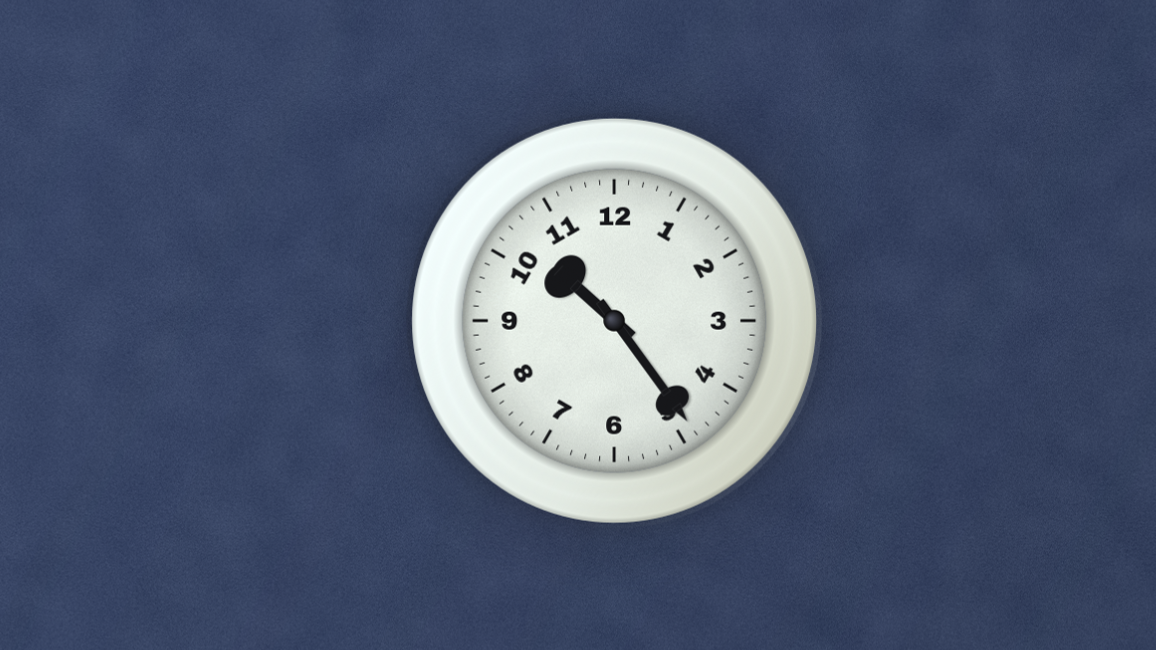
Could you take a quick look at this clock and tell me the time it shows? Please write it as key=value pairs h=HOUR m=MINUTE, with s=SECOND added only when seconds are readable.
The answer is h=10 m=24
